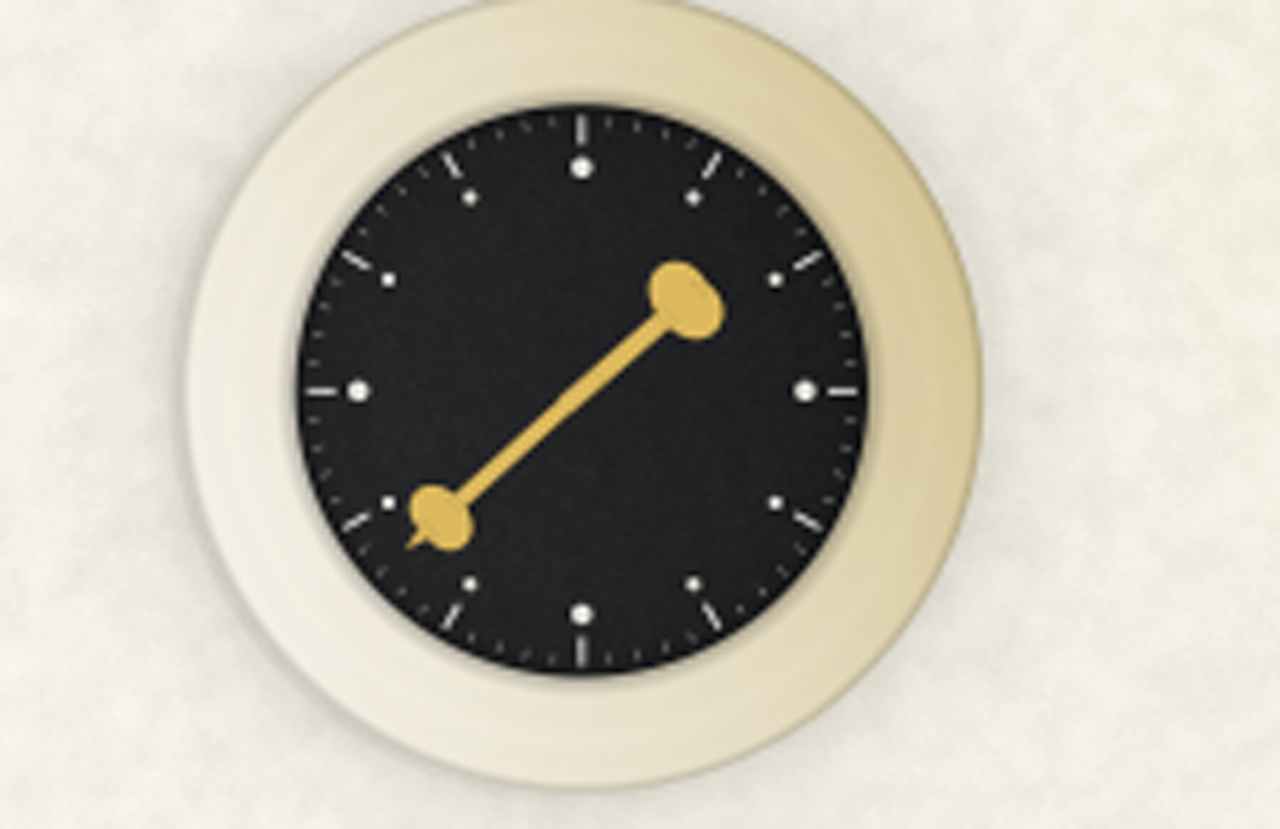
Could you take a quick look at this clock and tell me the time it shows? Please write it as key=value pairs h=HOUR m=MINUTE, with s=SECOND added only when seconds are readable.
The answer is h=1 m=38
